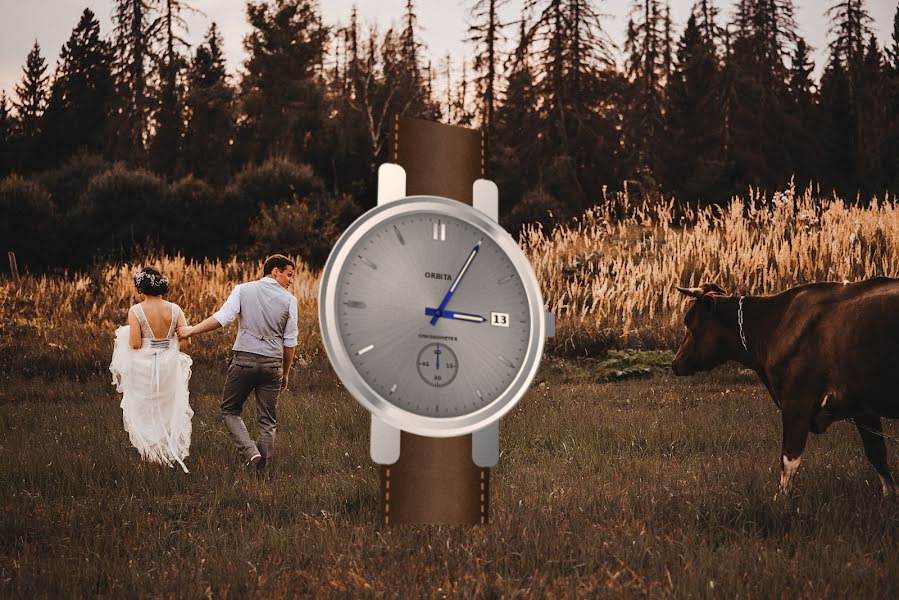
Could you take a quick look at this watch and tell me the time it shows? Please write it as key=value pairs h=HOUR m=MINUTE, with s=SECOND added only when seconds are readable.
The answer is h=3 m=5
